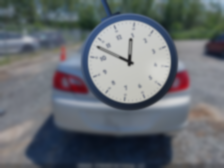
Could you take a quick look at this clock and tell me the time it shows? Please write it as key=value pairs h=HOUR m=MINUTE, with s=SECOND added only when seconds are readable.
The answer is h=12 m=53
